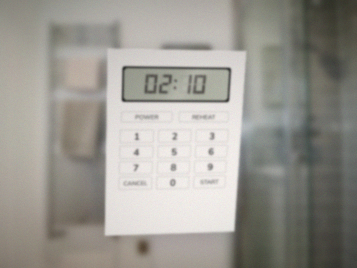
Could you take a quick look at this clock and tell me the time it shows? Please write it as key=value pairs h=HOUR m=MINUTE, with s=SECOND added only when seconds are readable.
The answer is h=2 m=10
